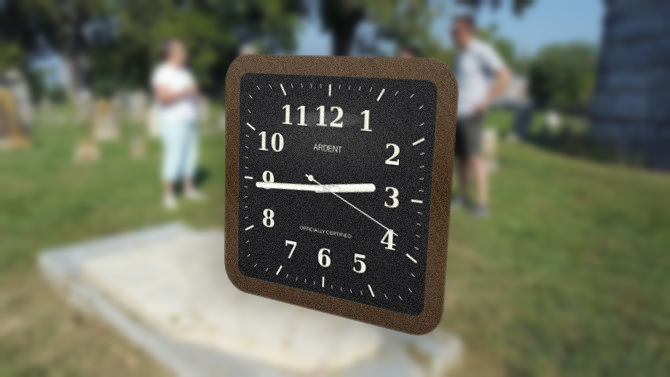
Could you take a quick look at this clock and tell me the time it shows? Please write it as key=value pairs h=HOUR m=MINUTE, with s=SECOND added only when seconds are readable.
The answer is h=2 m=44 s=19
